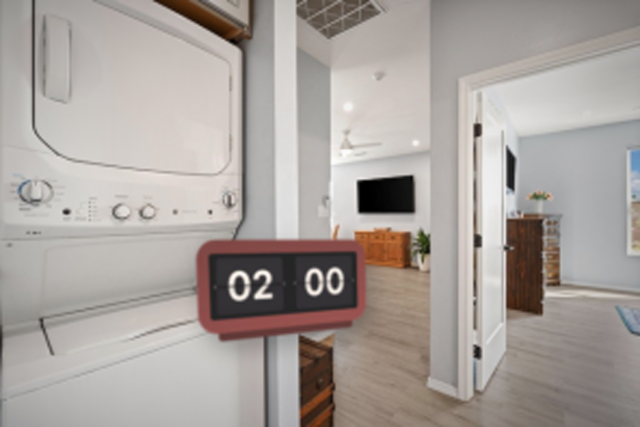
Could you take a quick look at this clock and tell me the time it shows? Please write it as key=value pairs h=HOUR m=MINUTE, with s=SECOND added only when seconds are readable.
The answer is h=2 m=0
